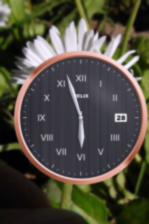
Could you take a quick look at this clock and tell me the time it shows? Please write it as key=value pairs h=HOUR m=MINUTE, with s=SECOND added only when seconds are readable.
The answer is h=5 m=57
